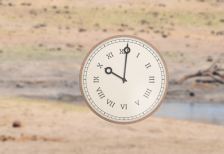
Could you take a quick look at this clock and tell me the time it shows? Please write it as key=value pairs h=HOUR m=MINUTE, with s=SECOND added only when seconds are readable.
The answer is h=10 m=1
